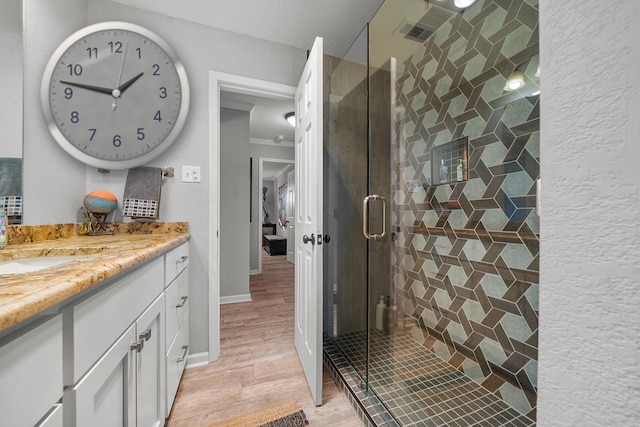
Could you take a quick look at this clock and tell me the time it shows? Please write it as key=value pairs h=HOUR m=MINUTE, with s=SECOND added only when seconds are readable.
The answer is h=1 m=47 s=2
